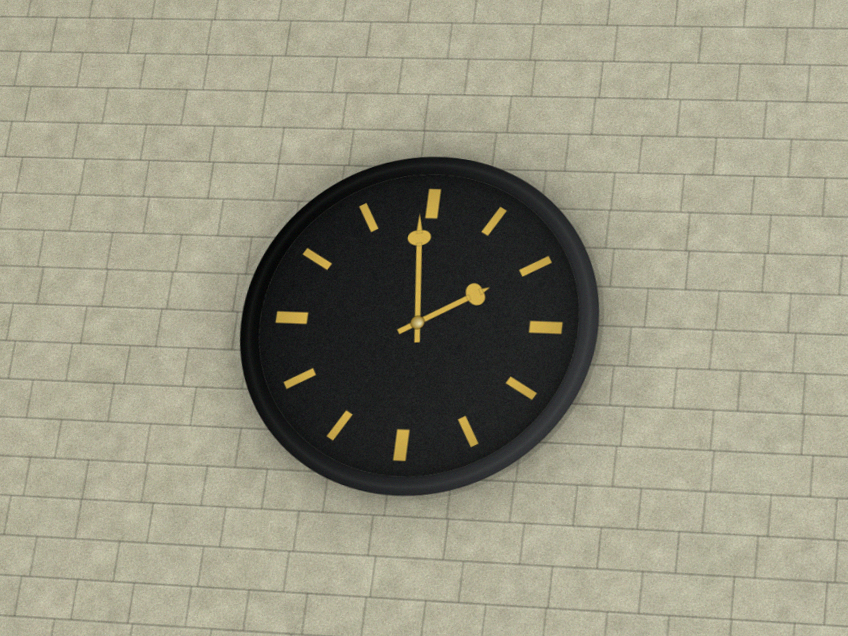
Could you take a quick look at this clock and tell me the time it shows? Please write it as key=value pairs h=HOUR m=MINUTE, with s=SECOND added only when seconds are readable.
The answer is h=1 m=59
